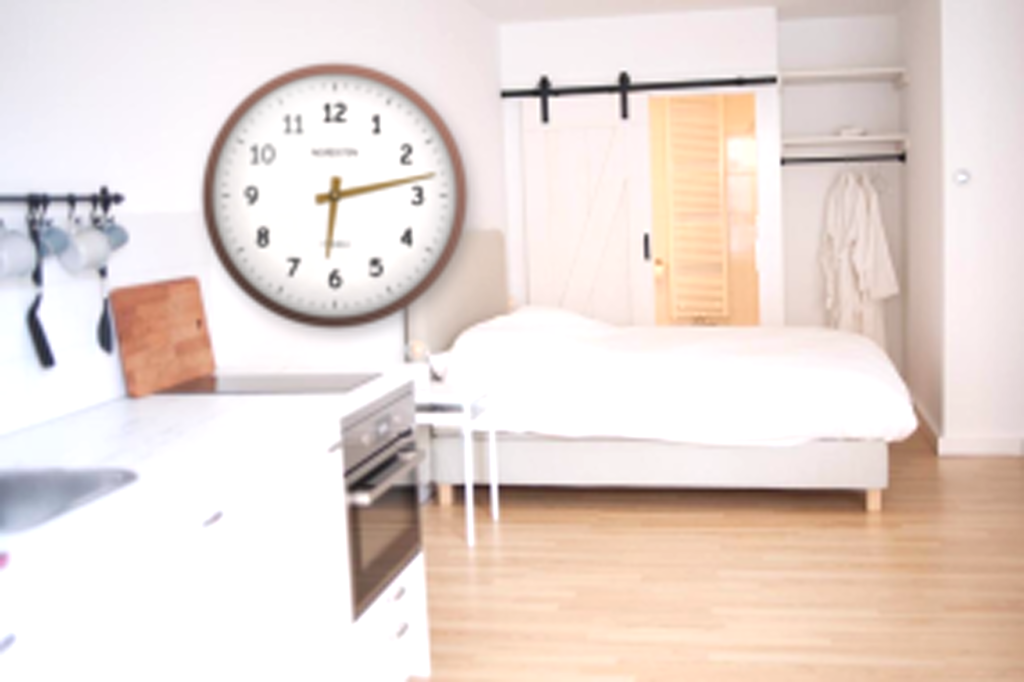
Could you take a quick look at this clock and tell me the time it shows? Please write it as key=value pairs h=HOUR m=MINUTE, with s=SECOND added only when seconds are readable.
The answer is h=6 m=13
